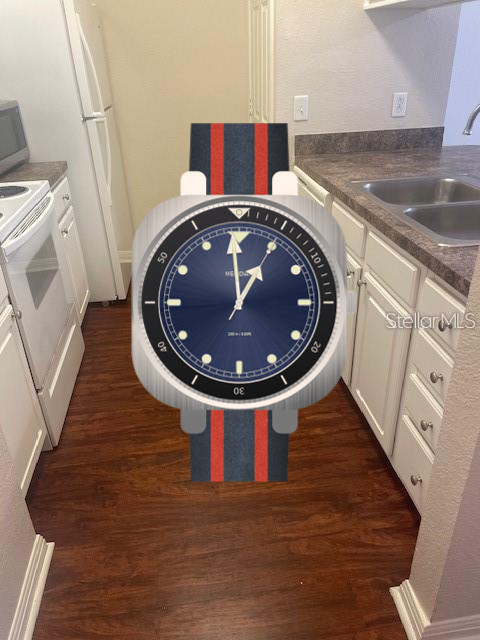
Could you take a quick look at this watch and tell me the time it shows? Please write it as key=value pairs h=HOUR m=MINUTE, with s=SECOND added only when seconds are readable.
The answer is h=12 m=59 s=5
